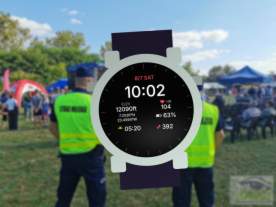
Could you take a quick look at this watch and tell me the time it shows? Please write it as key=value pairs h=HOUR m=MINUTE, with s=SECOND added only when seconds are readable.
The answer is h=10 m=2
